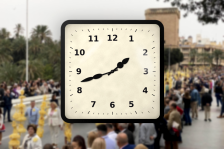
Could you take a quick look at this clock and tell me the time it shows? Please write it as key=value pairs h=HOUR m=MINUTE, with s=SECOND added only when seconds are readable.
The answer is h=1 m=42
